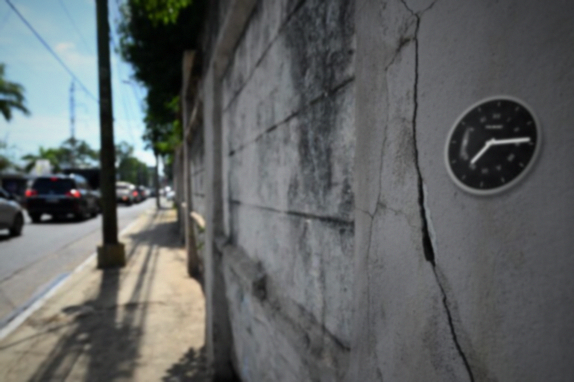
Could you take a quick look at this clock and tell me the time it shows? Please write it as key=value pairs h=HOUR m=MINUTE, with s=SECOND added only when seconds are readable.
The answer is h=7 m=14
